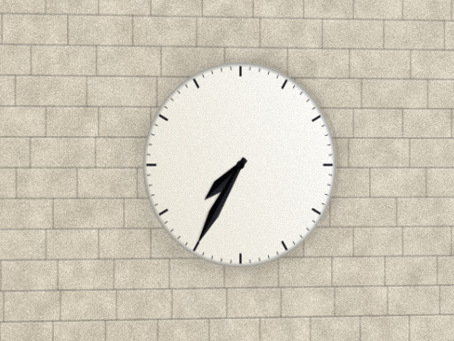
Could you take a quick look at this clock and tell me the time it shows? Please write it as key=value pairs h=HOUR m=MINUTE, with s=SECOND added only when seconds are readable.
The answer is h=7 m=35
